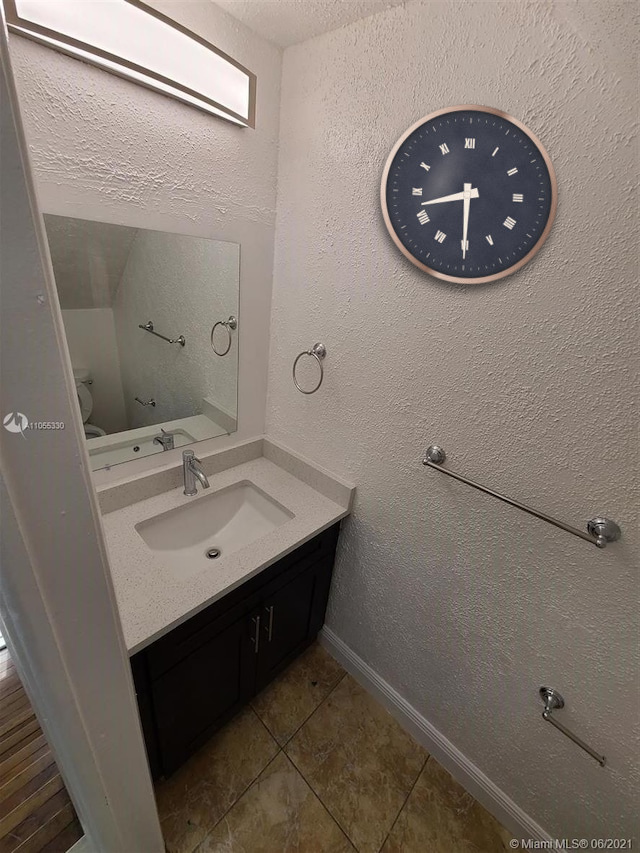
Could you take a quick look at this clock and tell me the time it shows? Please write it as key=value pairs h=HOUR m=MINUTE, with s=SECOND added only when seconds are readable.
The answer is h=8 m=30
